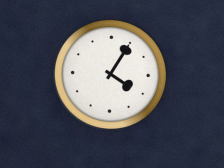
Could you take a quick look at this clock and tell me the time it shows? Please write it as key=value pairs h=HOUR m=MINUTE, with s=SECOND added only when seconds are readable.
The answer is h=4 m=5
